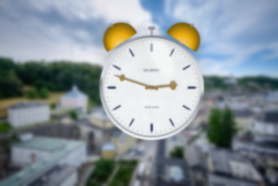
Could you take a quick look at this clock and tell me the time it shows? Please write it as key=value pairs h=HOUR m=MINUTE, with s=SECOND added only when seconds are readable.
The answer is h=2 m=48
